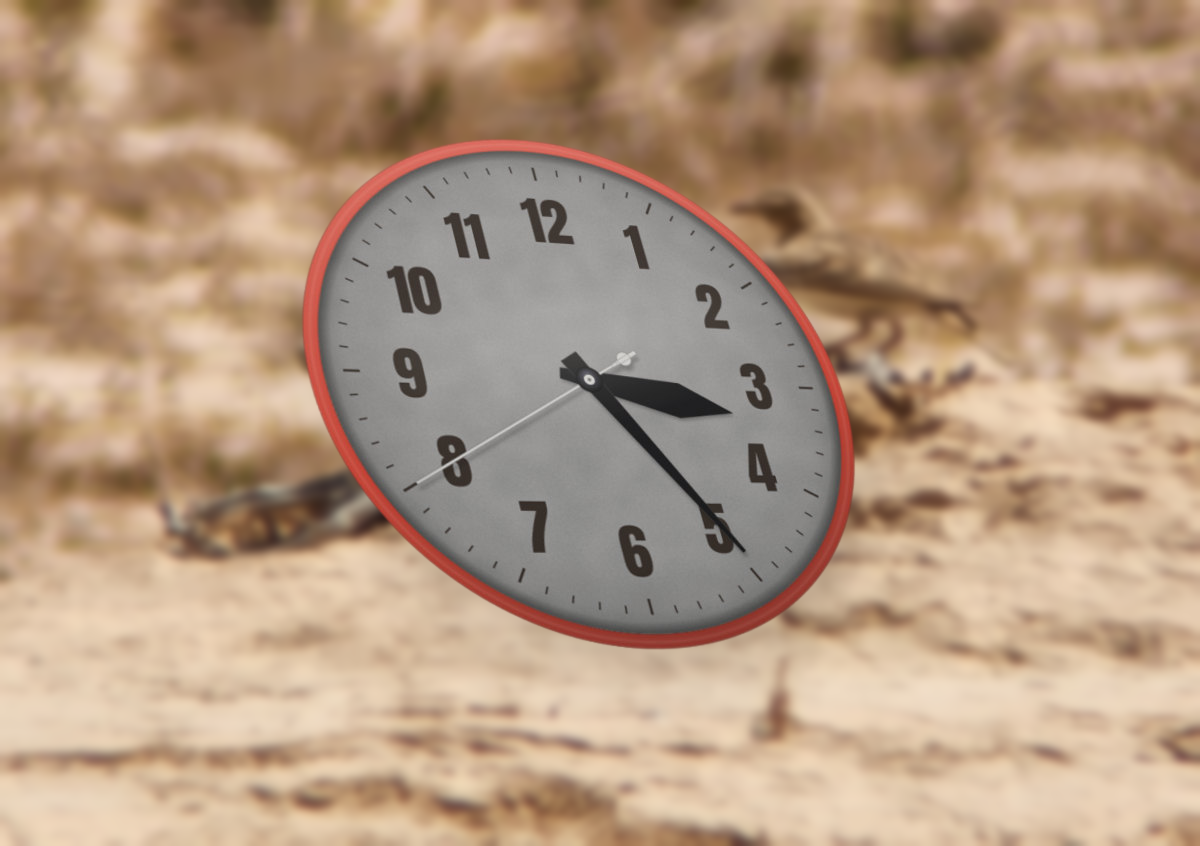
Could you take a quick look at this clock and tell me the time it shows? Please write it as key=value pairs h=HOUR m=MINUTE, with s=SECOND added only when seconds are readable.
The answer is h=3 m=24 s=40
